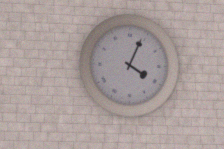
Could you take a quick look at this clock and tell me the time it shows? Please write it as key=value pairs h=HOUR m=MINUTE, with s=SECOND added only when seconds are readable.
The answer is h=4 m=4
